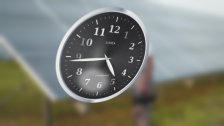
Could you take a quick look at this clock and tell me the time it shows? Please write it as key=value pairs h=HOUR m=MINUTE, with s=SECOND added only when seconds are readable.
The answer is h=4 m=44
